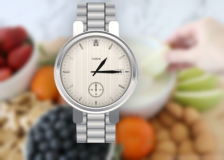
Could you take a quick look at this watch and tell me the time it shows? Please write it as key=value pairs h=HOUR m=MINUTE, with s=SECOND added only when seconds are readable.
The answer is h=1 m=15
